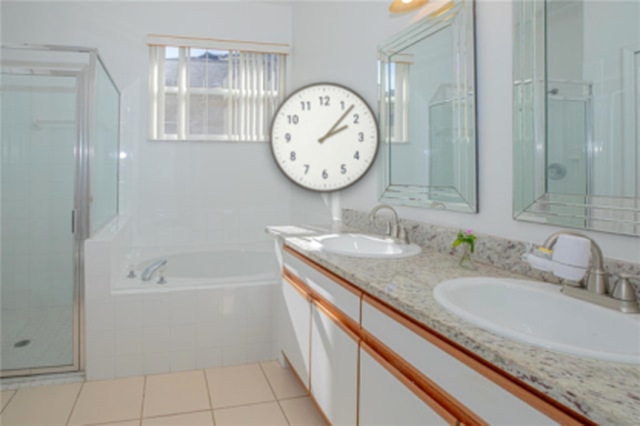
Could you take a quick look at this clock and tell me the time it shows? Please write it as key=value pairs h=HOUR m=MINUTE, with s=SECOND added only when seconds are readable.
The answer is h=2 m=7
